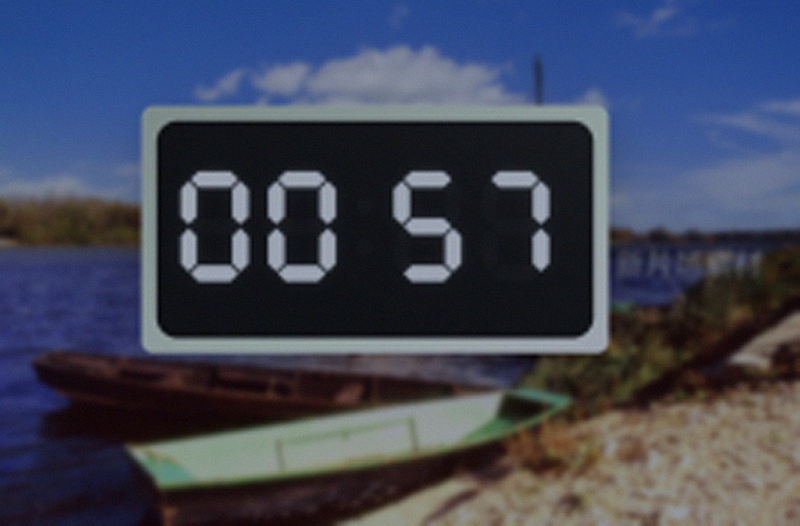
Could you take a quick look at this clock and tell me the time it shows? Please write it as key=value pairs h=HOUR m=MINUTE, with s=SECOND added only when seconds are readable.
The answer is h=0 m=57
